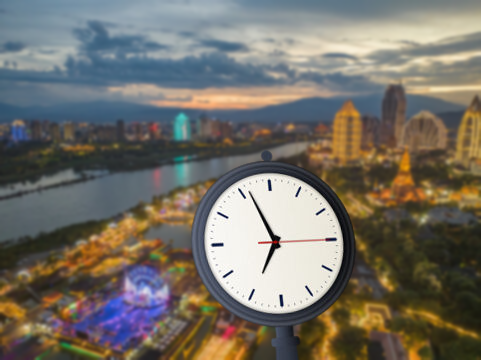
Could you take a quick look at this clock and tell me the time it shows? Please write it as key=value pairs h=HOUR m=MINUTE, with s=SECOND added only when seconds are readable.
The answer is h=6 m=56 s=15
